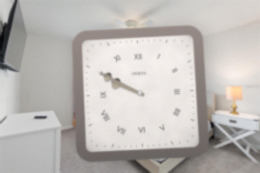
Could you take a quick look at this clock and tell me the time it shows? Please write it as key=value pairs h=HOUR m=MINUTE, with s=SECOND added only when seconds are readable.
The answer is h=9 m=50
